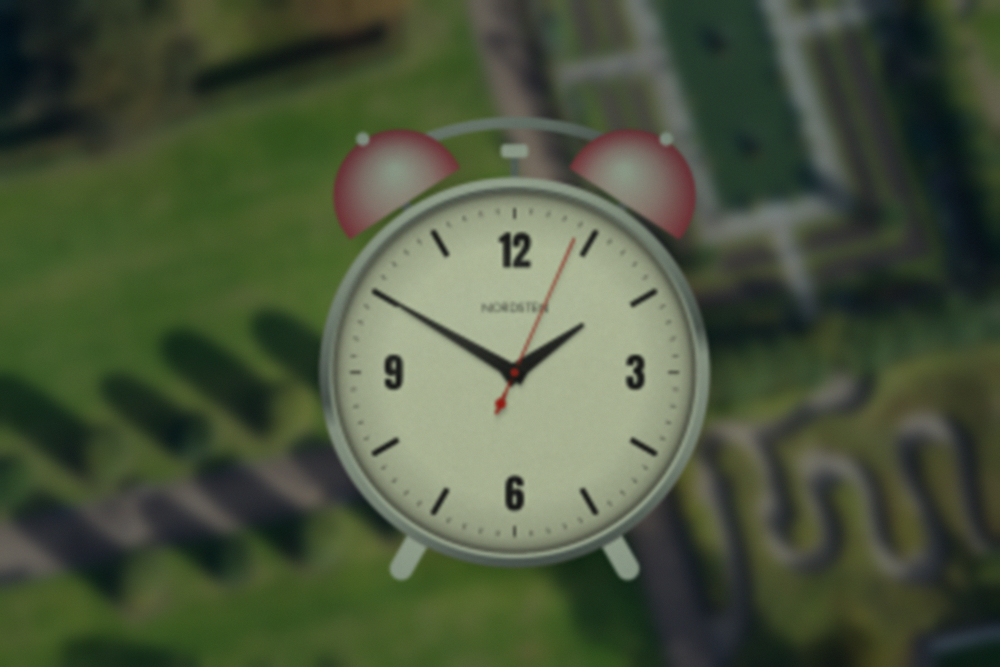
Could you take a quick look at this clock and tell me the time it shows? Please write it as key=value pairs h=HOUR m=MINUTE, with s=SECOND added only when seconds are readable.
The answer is h=1 m=50 s=4
